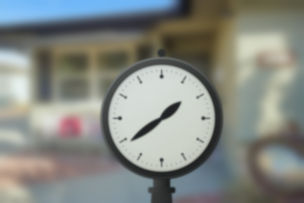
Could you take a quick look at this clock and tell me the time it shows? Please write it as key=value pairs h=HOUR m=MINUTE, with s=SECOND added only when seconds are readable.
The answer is h=1 m=39
